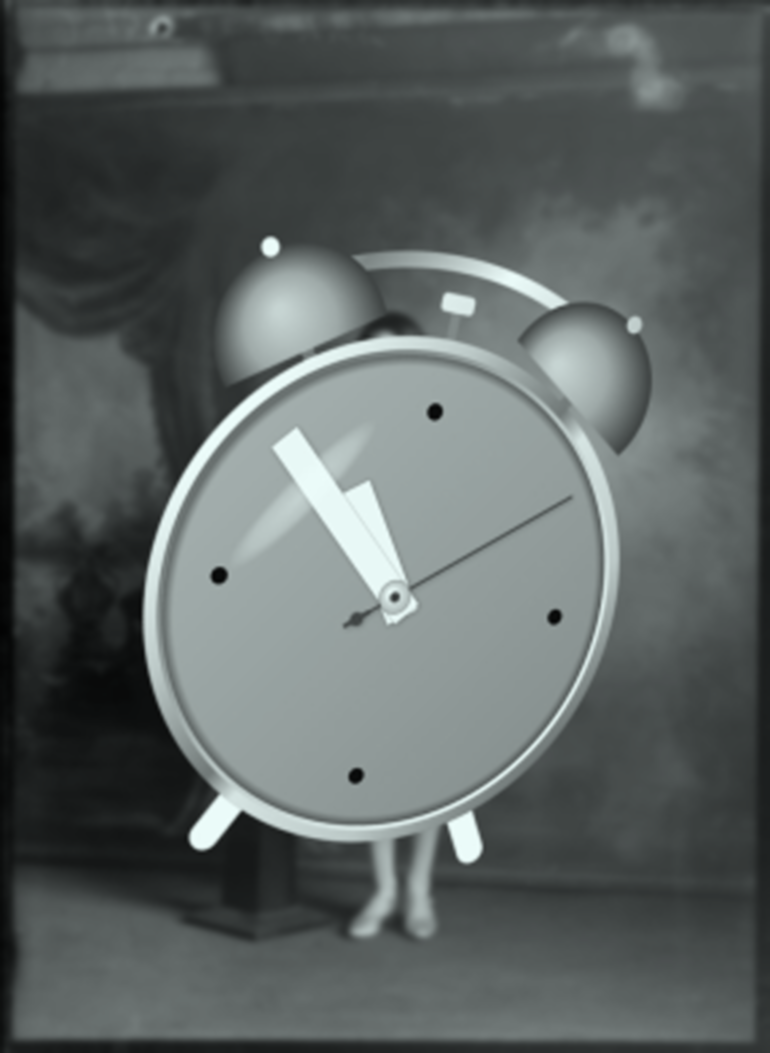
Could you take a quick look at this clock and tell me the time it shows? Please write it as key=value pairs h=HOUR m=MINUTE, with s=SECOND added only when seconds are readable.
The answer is h=10 m=52 s=9
